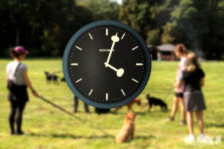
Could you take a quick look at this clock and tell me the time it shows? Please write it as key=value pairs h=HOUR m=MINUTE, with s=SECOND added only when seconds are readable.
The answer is h=4 m=3
